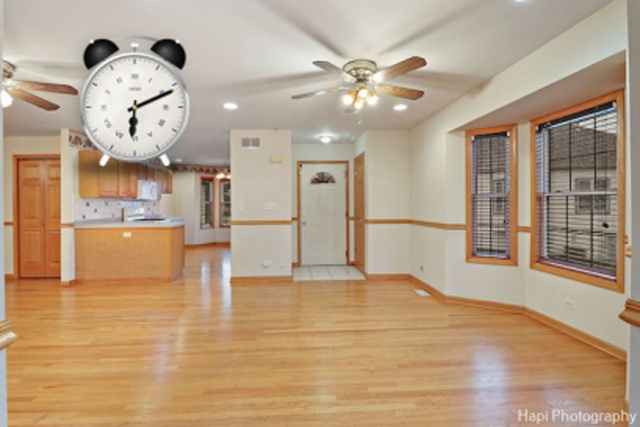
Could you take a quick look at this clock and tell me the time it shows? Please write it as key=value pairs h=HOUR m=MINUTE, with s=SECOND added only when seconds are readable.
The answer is h=6 m=11
